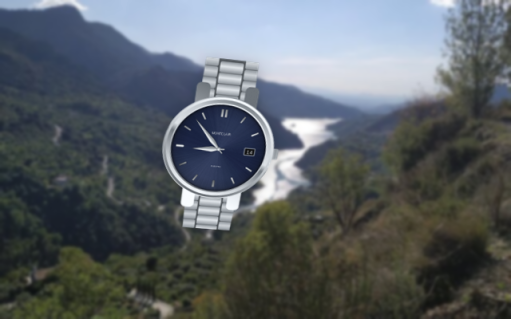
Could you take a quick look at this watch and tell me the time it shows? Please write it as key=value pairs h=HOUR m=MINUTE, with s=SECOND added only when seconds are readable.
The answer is h=8 m=53
